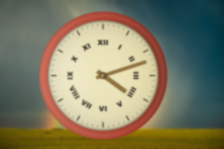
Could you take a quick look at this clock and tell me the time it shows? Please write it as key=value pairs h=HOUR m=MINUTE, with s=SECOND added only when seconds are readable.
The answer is h=4 m=12
